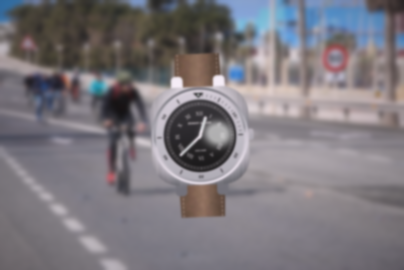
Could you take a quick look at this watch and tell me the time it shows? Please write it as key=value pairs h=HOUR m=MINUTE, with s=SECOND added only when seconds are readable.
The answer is h=12 m=38
